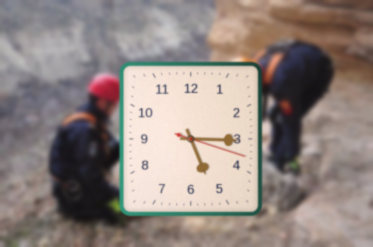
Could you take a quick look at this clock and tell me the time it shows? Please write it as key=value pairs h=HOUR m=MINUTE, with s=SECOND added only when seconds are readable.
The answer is h=5 m=15 s=18
